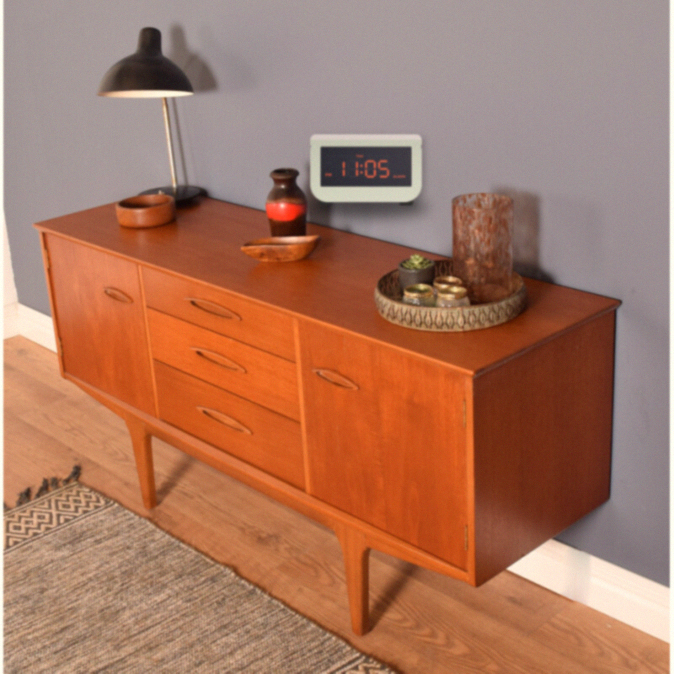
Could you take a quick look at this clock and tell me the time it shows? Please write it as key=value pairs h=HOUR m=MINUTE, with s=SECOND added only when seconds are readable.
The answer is h=11 m=5
